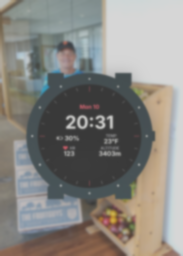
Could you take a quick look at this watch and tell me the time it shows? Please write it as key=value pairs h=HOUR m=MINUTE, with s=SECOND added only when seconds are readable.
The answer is h=20 m=31
